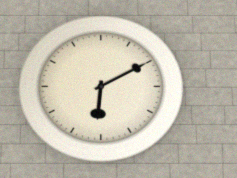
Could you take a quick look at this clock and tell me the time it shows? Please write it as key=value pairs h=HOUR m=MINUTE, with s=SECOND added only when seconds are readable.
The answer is h=6 m=10
